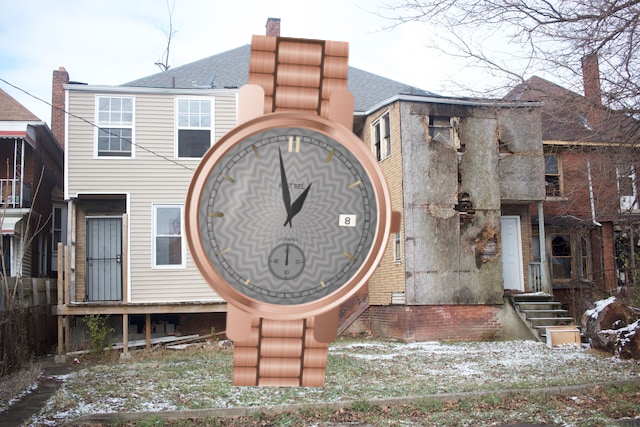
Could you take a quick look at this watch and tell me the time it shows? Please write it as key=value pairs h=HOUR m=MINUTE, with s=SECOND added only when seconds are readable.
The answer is h=12 m=58
